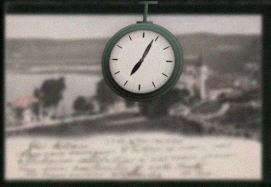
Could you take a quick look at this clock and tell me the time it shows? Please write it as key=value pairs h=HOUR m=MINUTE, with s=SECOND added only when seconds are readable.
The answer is h=7 m=4
